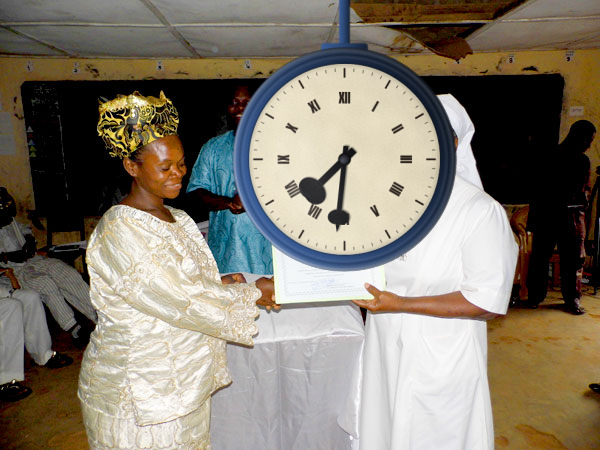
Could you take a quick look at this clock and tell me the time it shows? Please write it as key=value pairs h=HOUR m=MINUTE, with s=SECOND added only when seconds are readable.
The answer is h=7 m=31
